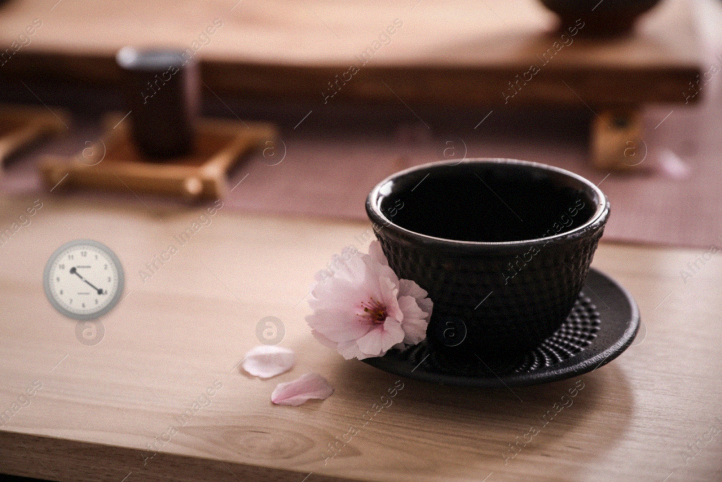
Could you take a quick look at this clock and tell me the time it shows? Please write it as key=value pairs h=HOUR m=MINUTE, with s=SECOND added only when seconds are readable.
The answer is h=10 m=21
